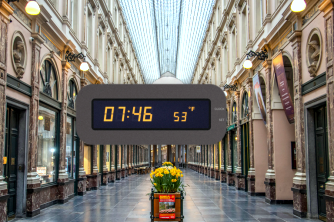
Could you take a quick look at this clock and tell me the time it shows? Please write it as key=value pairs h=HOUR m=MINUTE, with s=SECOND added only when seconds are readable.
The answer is h=7 m=46
